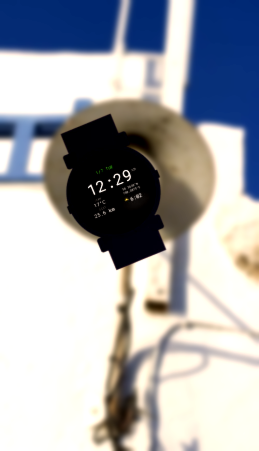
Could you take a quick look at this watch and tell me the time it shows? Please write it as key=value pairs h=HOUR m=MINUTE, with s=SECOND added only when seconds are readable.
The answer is h=12 m=29
